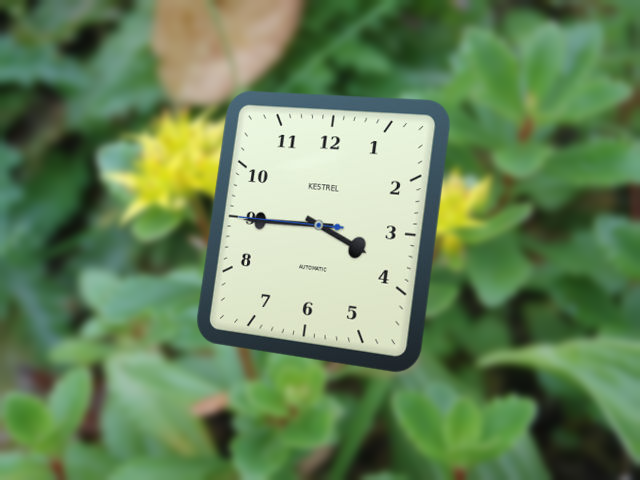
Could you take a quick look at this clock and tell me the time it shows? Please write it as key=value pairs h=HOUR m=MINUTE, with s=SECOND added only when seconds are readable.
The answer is h=3 m=44 s=45
